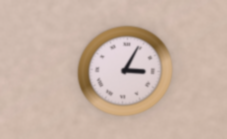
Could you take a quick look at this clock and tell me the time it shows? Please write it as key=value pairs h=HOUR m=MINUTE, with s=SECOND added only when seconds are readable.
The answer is h=3 m=4
